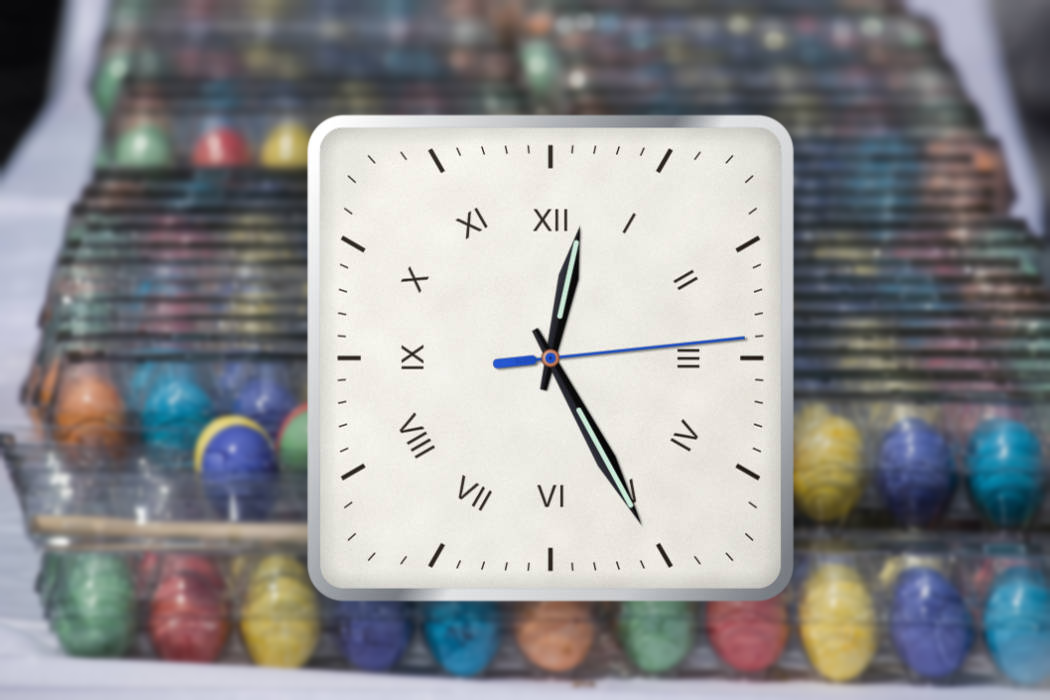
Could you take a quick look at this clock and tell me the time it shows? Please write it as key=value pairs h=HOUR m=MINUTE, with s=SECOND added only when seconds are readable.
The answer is h=12 m=25 s=14
